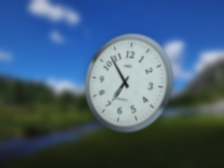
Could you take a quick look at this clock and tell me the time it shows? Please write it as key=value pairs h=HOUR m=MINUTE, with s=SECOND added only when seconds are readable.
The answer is h=6 m=53
